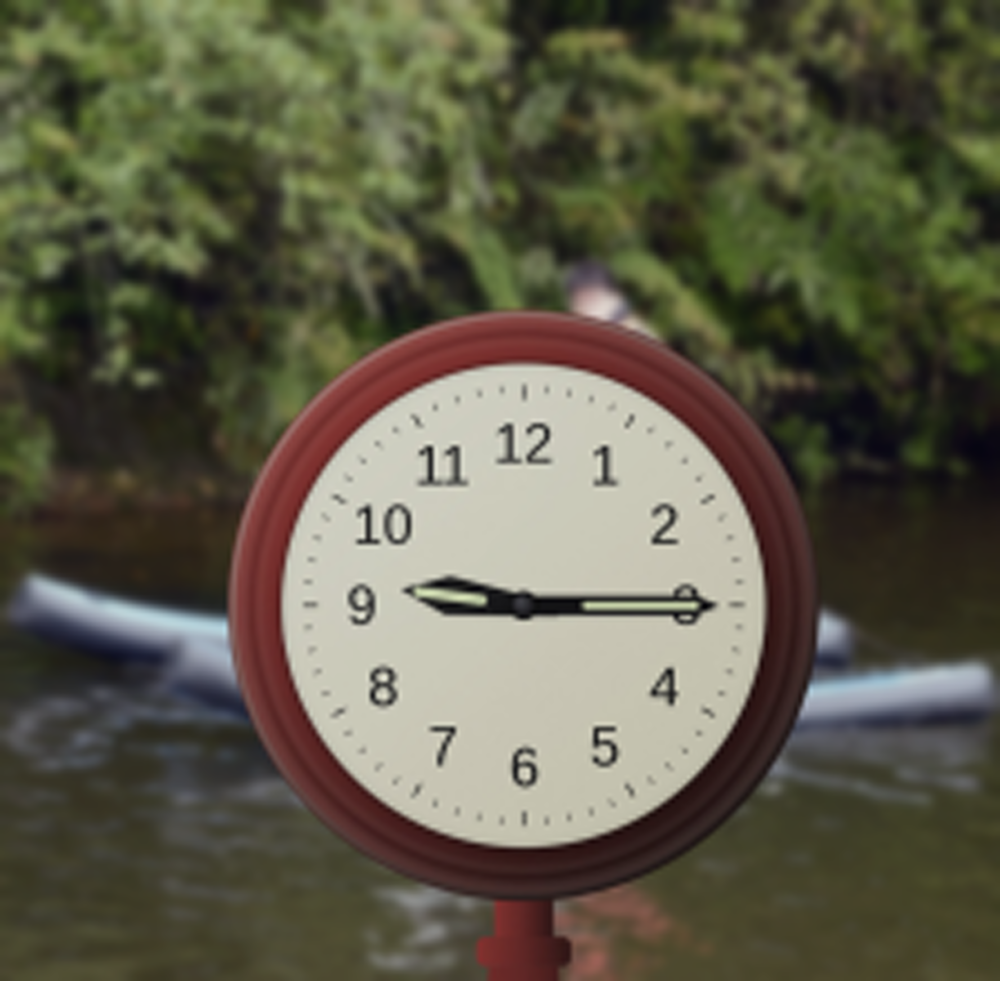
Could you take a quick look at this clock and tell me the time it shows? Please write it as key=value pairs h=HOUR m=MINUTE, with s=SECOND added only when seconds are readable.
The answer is h=9 m=15
